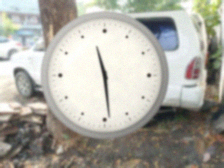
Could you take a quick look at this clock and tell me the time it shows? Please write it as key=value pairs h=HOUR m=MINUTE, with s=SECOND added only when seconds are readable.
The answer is h=11 m=29
